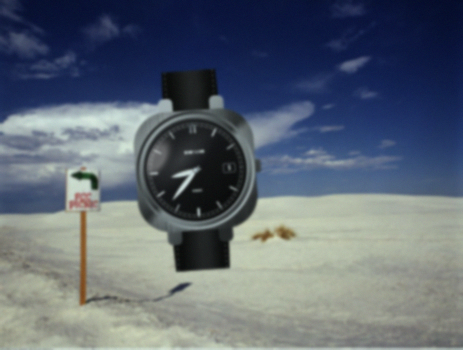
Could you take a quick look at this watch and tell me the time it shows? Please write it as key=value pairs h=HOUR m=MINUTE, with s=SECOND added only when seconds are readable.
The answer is h=8 m=37
